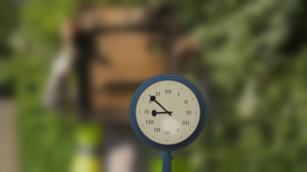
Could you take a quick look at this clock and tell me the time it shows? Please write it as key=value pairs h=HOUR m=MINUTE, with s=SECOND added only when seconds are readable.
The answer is h=8 m=52
